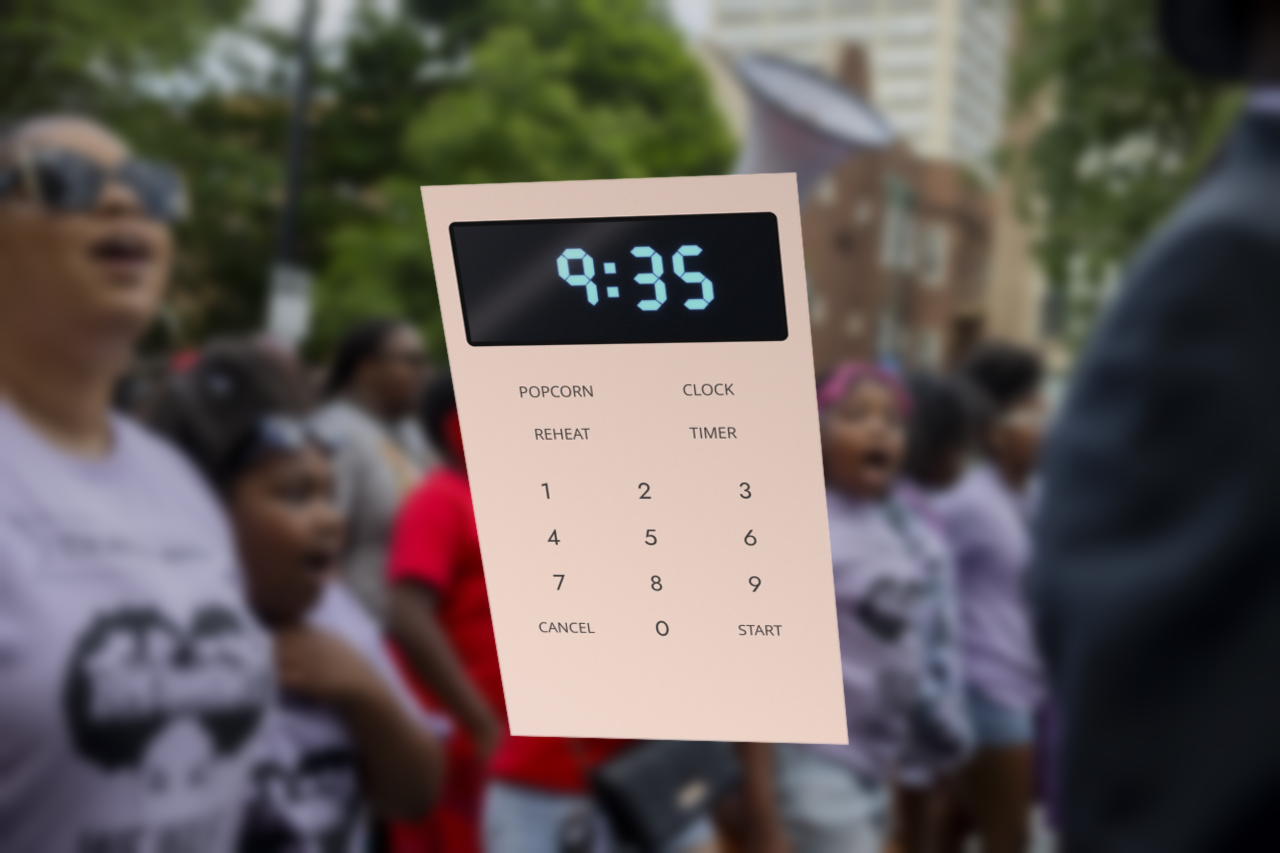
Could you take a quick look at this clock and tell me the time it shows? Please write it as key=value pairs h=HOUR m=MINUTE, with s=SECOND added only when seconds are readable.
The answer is h=9 m=35
